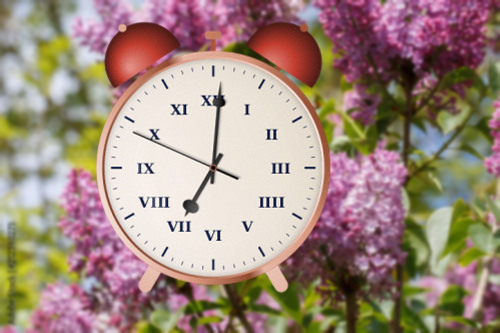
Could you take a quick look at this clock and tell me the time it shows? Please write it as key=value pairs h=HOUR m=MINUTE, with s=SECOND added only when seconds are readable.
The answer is h=7 m=0 s=49
